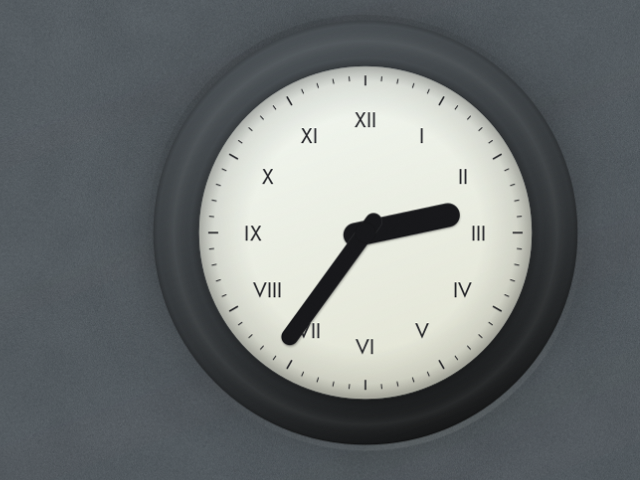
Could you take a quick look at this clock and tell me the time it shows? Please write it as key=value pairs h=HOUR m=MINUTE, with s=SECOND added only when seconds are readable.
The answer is h=2 m=36
